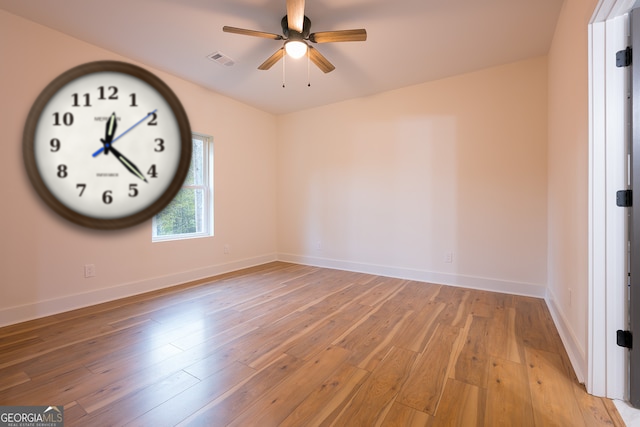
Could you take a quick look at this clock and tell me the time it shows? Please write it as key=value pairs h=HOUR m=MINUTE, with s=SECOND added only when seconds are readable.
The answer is h=12 m=22 s=9
